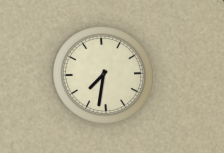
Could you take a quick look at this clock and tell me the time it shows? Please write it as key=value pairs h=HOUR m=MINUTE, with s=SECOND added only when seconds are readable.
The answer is h=7 m=32
